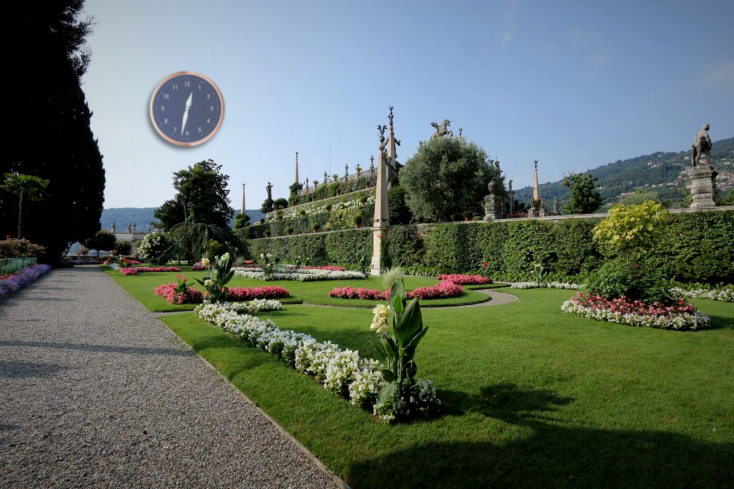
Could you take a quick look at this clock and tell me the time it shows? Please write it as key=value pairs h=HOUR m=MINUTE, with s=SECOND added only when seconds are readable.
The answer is h=12 m=32
